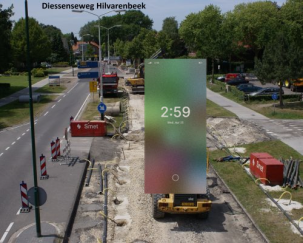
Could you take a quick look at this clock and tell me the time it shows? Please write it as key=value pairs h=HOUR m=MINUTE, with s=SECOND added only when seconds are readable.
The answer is h=2 m=59
